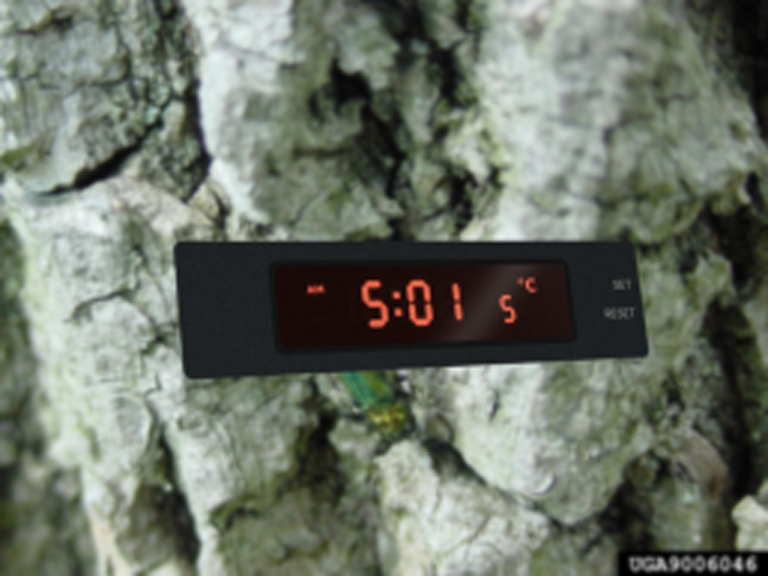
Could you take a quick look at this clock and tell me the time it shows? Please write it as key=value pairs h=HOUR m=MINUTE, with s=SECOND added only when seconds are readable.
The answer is h=5 m=1
